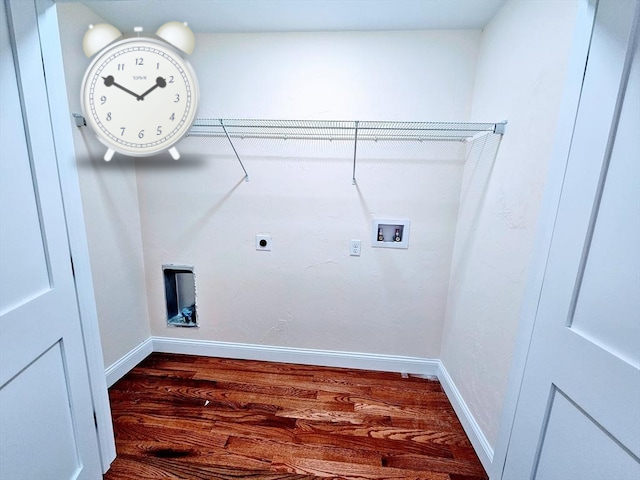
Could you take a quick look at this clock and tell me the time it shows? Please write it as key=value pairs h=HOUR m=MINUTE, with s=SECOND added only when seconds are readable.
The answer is h=1 m=50
